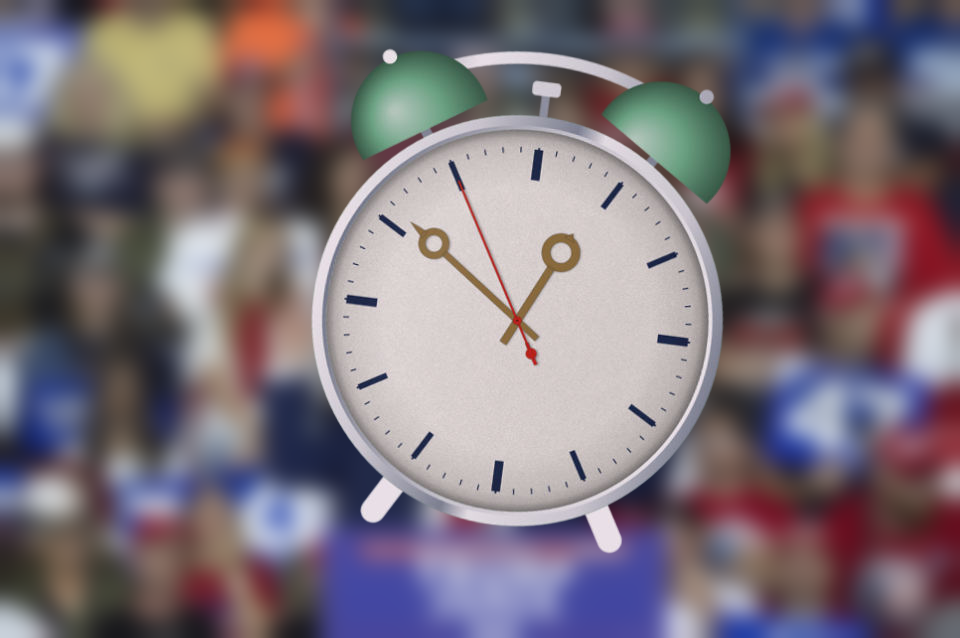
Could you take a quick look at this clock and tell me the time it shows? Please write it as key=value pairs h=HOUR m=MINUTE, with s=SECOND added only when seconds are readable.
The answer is h=12 m=50 s=55
